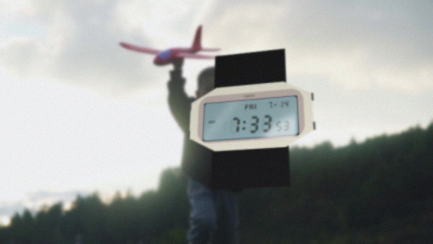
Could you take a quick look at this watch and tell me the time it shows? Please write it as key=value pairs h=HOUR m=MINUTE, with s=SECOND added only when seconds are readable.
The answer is h=7 m=33 s=53
